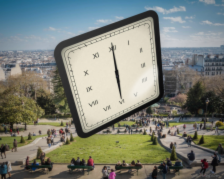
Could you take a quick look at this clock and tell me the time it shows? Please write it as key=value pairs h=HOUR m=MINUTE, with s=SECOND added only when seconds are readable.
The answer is h=6 m=0
